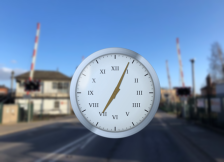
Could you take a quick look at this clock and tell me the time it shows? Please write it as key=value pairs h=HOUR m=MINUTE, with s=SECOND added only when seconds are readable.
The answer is h=7 m=4
